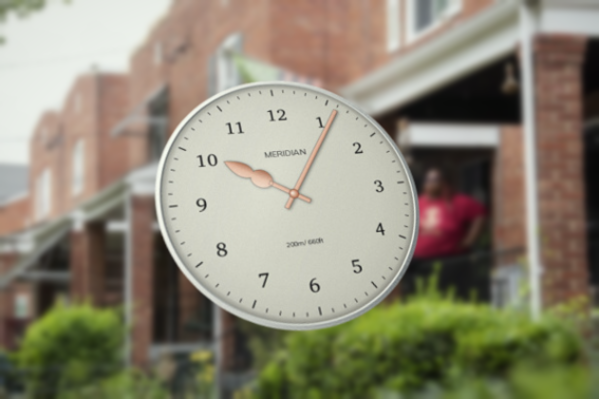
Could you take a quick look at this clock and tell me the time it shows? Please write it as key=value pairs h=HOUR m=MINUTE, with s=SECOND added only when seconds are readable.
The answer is h=10 m=6
